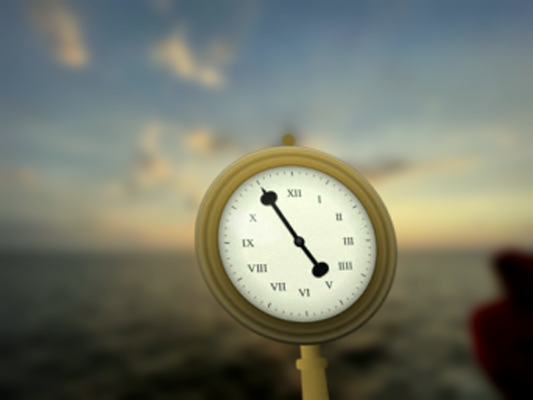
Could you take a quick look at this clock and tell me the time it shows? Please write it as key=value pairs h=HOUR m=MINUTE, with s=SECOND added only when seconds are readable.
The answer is h=4 m=55
